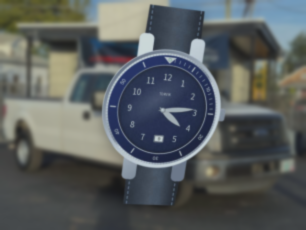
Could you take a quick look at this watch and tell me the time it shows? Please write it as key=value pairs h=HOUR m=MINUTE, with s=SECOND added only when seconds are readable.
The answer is h=4 m=14
